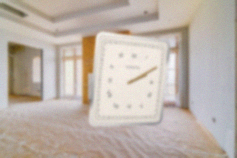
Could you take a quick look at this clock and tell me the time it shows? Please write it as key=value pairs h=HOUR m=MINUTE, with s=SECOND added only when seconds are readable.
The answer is h=2 m=10
